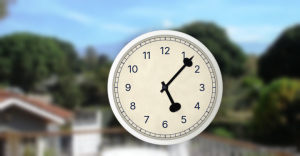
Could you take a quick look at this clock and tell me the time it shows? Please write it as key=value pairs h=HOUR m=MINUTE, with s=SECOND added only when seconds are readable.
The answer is h=5 m=7
